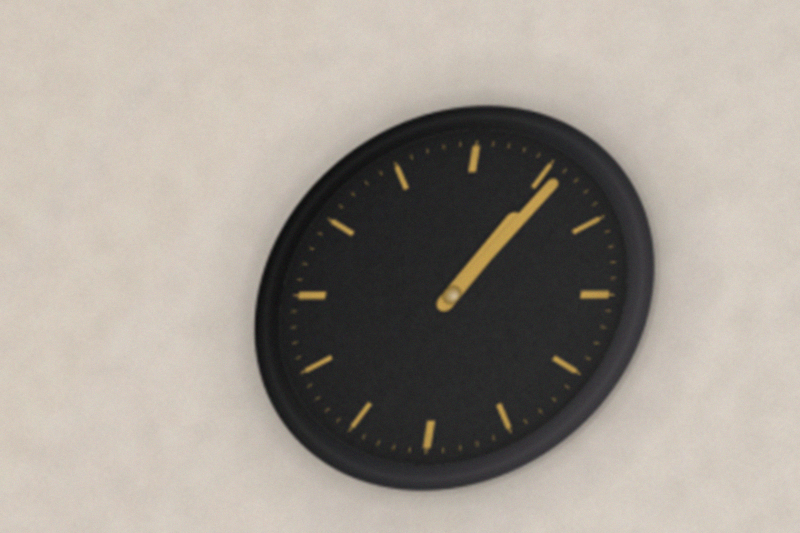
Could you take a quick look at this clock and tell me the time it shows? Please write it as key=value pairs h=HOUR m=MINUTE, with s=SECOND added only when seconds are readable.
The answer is h=1 m=6
